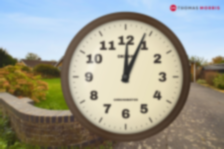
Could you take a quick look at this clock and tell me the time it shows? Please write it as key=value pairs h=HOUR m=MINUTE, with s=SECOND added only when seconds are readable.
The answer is h=12 m=4
